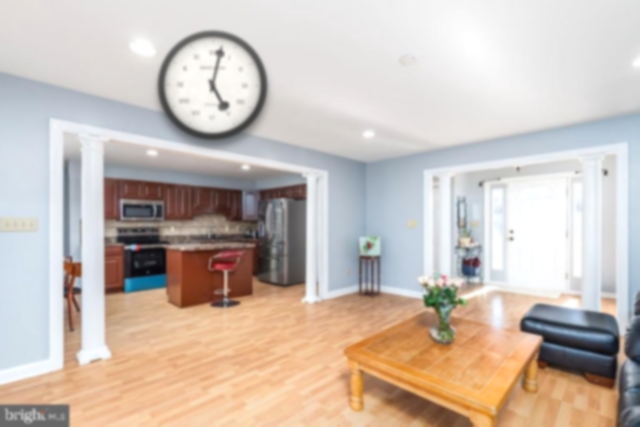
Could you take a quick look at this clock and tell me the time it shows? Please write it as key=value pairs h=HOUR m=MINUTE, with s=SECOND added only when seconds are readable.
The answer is h=5 m=2
